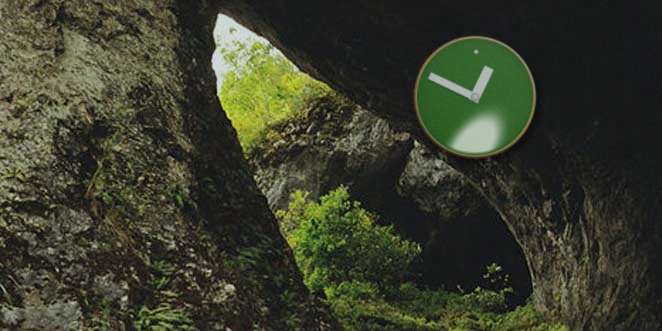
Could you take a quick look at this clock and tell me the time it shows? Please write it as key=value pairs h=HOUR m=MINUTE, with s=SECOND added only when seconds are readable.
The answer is h=12 m=49
